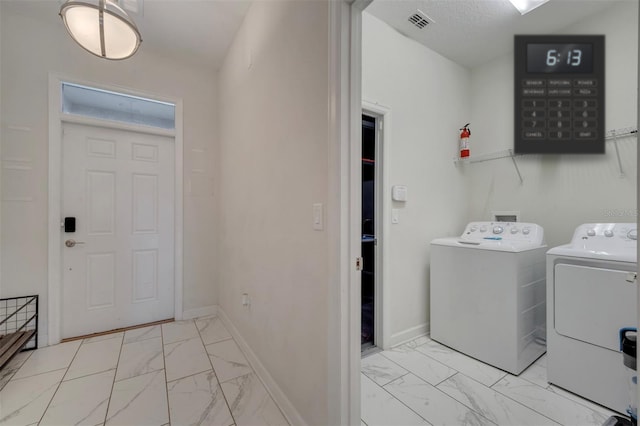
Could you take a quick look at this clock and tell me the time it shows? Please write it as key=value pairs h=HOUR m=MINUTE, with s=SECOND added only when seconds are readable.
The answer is h=6 m=13
